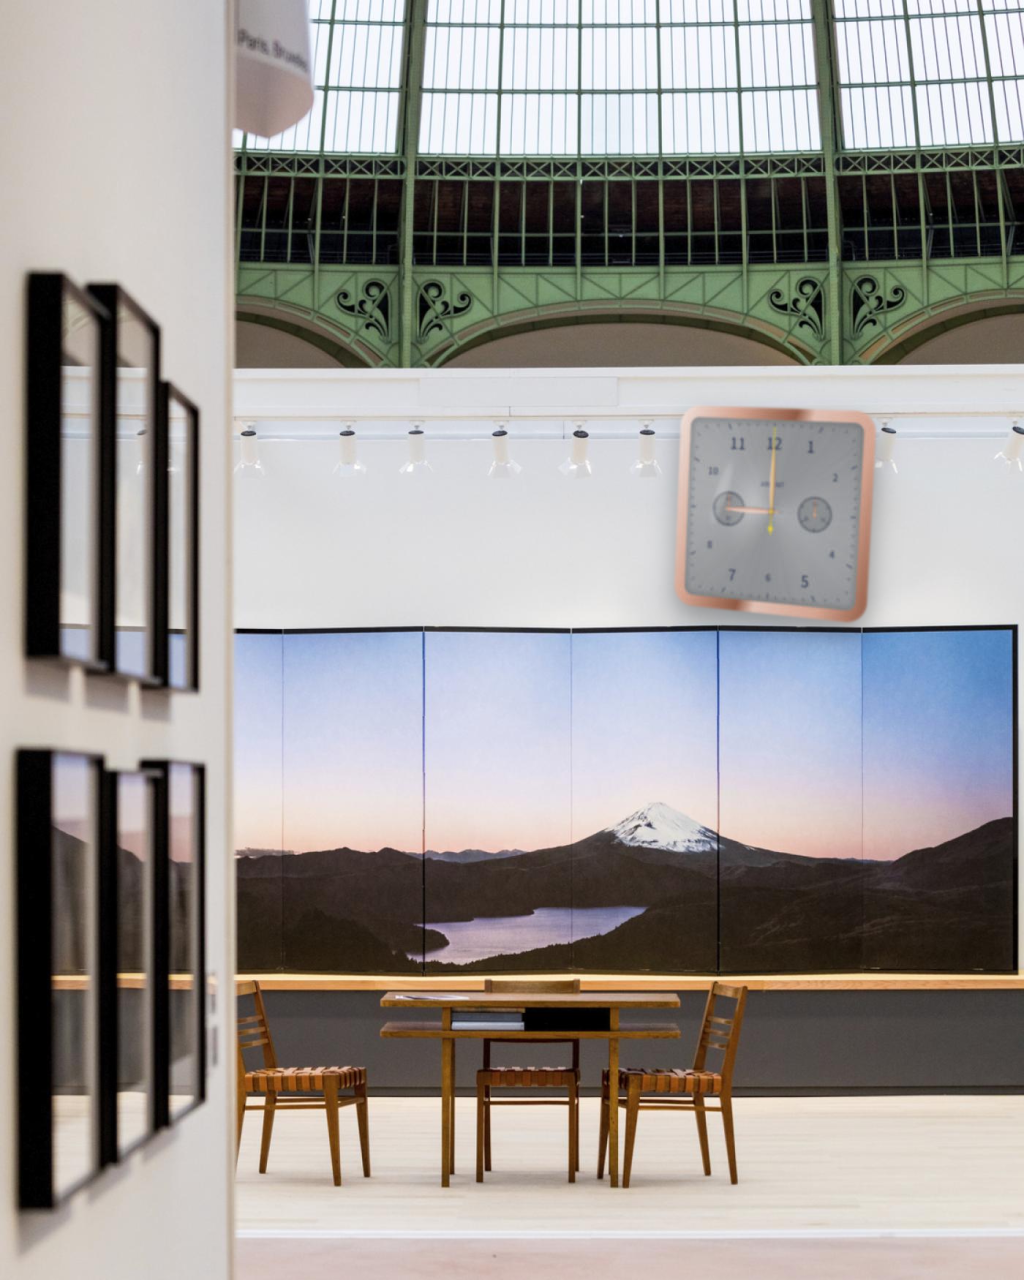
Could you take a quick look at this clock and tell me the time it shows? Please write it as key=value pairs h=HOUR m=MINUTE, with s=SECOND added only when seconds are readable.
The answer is h=9 m=0
